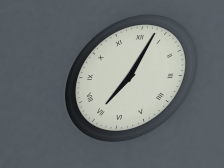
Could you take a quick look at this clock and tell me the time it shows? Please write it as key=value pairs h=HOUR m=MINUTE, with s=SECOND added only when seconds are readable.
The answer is h=7 m=3
